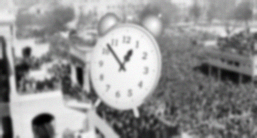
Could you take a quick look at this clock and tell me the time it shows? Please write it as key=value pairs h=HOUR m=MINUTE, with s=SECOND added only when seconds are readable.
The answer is h=12 m=52
